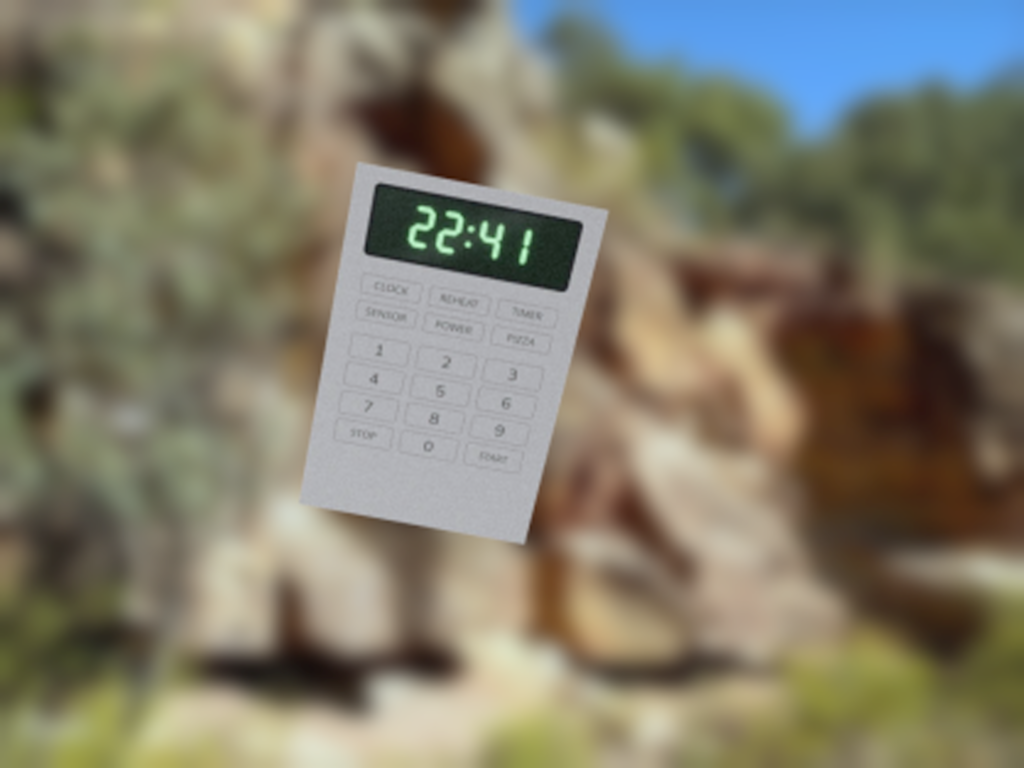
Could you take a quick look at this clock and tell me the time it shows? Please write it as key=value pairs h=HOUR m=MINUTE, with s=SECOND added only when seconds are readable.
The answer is h=22 m=41
